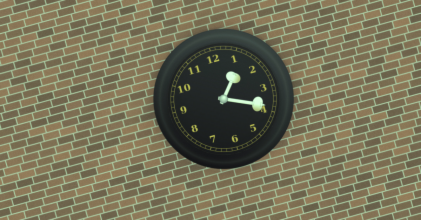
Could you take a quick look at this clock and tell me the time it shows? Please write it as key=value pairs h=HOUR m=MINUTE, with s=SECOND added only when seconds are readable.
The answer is h=1 m=19
